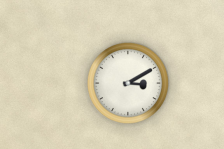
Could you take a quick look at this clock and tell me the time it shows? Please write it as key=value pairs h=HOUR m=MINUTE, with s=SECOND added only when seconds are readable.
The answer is h=3 m=10
